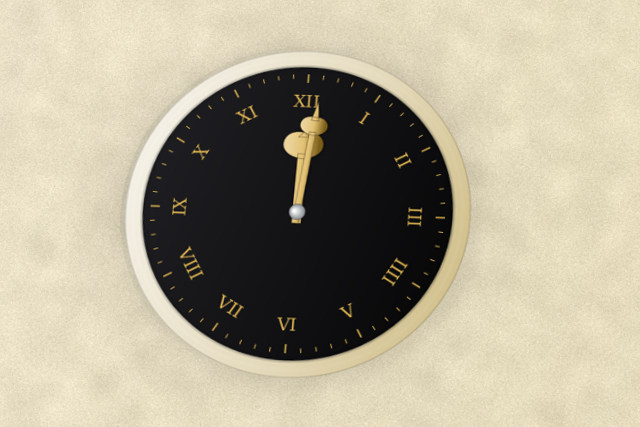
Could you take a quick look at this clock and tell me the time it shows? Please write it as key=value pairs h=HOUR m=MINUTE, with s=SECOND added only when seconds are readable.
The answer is h=12 m=1
